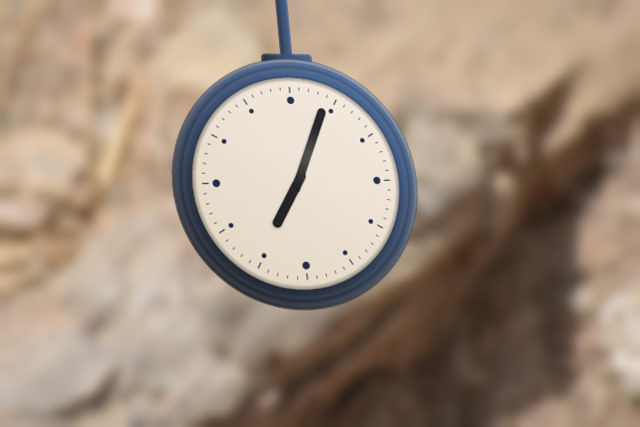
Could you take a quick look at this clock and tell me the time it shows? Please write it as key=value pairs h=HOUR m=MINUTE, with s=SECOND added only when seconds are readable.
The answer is h=7 m=4
